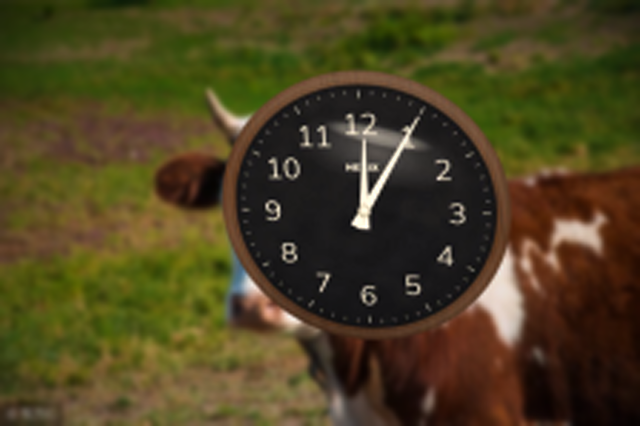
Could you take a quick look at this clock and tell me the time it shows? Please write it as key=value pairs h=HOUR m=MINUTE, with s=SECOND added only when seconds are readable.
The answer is h=12 m=5
